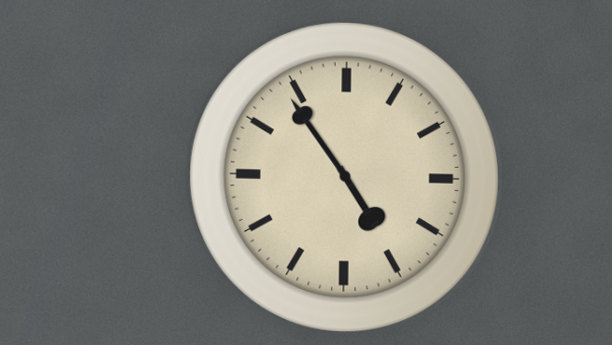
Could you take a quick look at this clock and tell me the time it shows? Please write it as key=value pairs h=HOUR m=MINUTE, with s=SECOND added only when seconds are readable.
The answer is h=4 m=54
